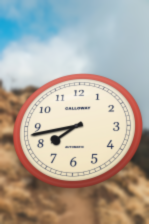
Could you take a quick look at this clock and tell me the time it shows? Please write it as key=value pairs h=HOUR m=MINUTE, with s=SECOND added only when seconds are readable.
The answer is h=7 m=43
